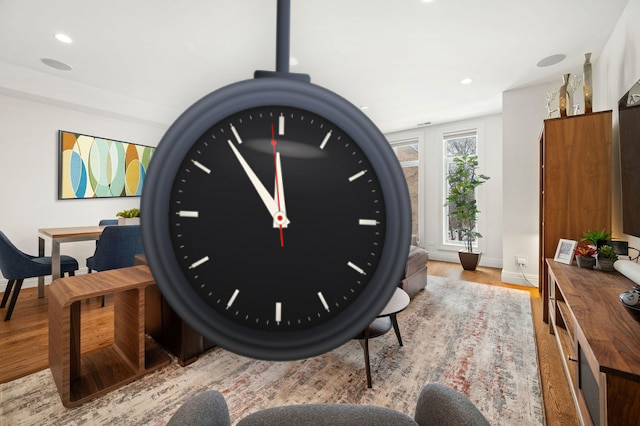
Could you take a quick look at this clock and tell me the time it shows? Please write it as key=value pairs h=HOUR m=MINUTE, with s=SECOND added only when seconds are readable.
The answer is h=11 m=53 s=59
